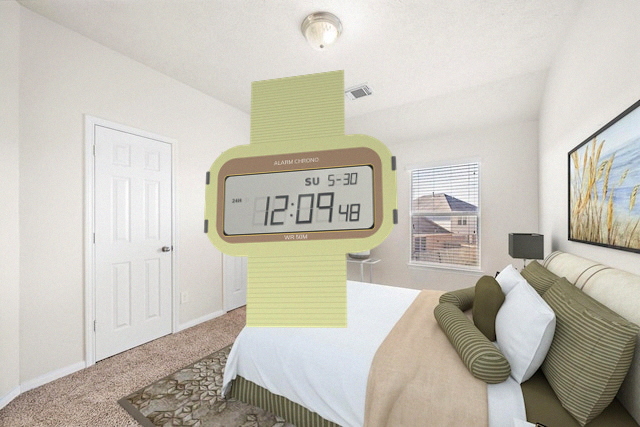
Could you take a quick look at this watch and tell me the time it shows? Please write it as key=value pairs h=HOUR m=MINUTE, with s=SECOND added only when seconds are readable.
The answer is h=12 m=9 s=48
